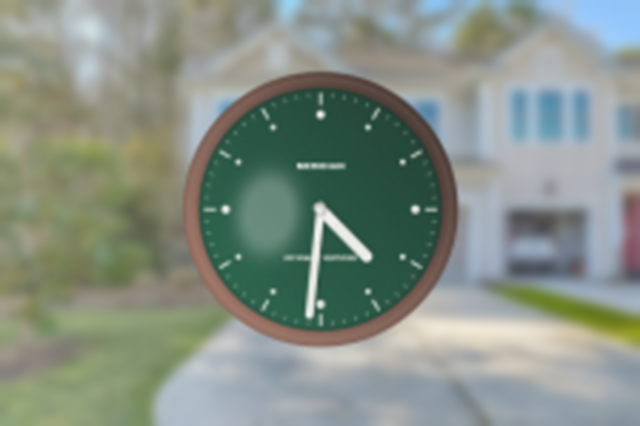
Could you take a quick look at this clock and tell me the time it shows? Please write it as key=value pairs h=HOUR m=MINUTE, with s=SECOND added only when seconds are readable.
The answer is h=4 m=31
